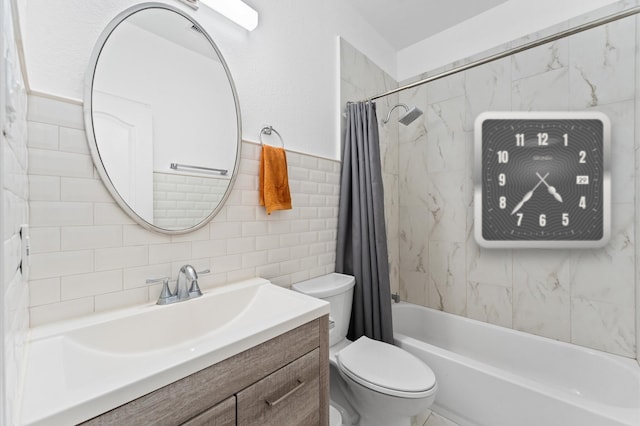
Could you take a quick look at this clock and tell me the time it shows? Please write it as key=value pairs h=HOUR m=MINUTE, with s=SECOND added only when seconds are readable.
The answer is h=4 m=37
